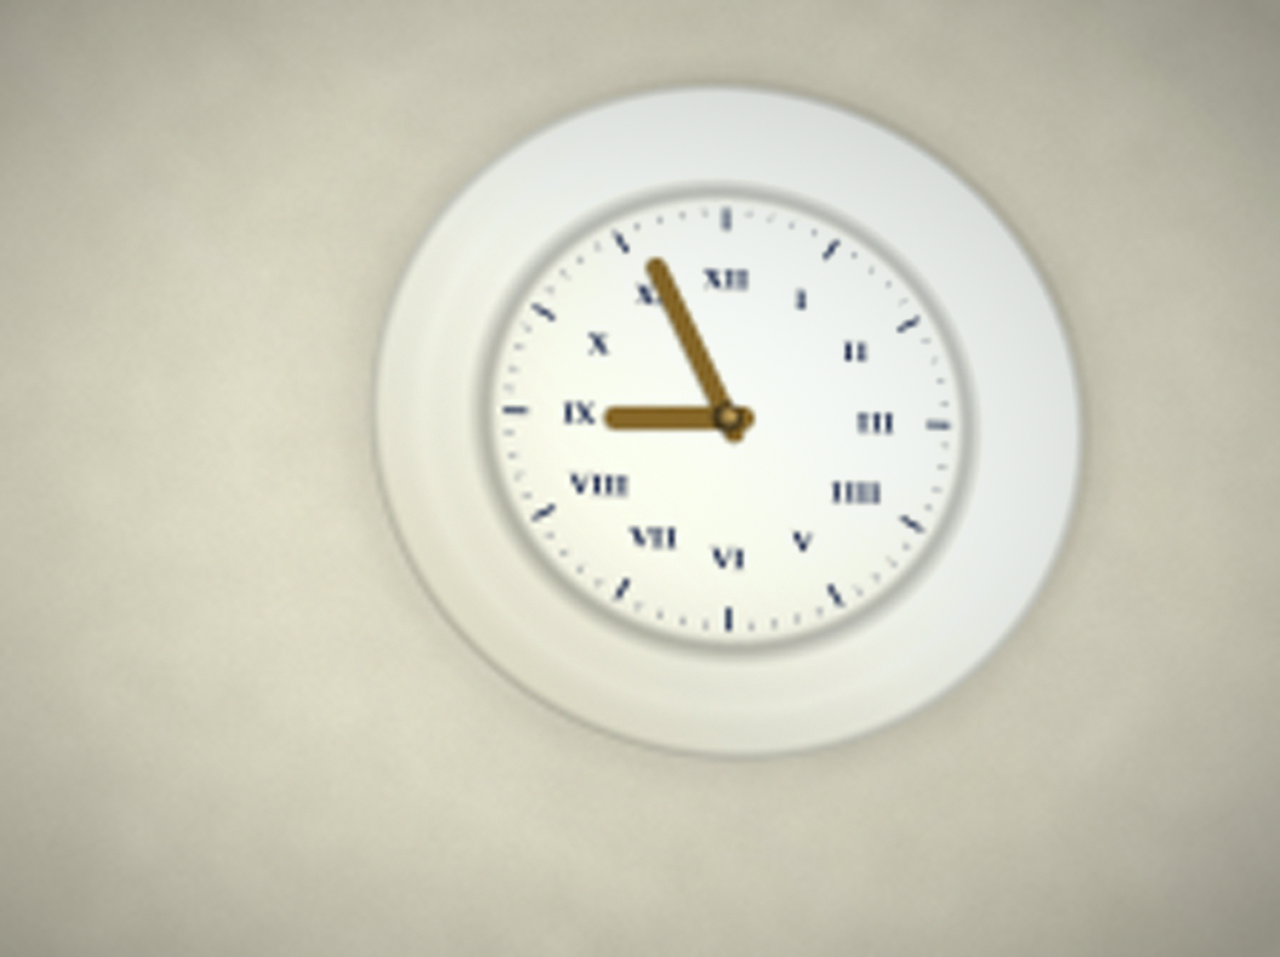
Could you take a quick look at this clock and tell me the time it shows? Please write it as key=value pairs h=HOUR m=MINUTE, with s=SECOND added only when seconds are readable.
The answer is h=8 m=56
